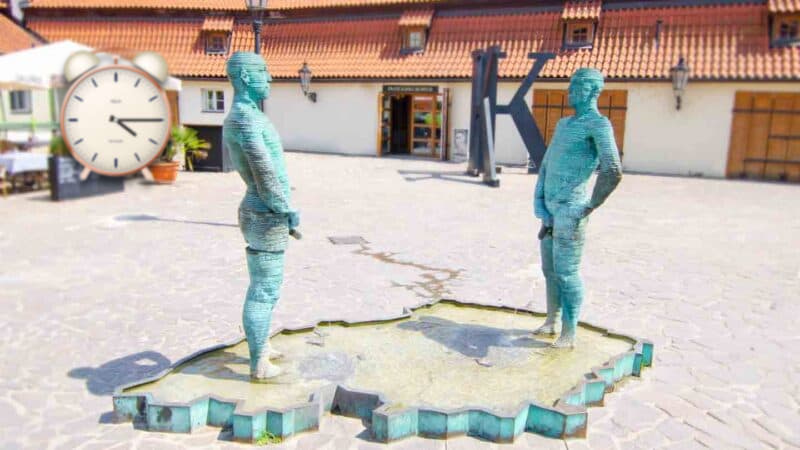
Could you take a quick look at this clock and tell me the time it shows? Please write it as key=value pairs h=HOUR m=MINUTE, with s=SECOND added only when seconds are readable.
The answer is h=4 m=15
